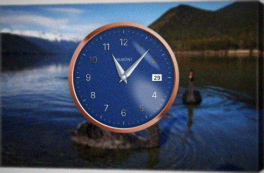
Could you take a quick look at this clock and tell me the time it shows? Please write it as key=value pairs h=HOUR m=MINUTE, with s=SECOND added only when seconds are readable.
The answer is h=11 m=7
